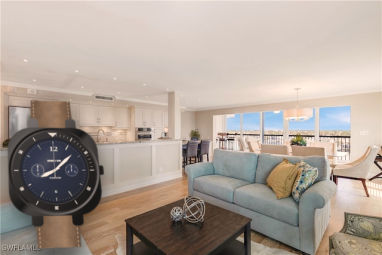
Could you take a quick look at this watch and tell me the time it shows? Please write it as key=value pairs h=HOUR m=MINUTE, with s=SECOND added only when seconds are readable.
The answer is h=8 m=8
